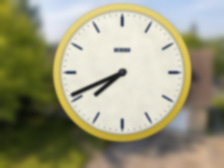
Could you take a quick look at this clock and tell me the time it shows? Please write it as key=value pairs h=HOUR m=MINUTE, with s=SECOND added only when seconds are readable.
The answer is h=7 m=41
